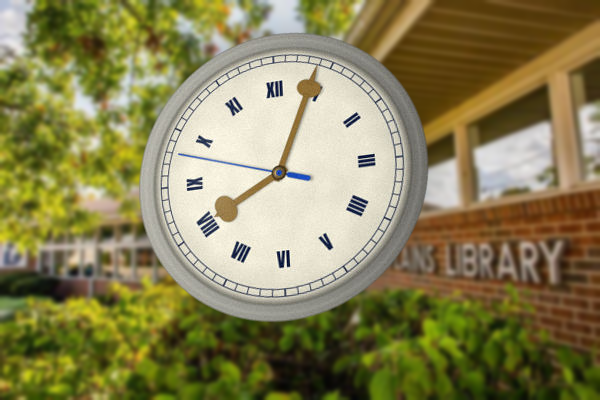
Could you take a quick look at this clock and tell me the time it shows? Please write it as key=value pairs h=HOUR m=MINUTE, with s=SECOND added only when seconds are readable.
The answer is h=8 m=3 s=48
